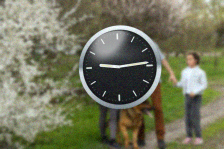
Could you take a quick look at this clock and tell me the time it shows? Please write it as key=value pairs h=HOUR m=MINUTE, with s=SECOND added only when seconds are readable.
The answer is h=9 m=14
